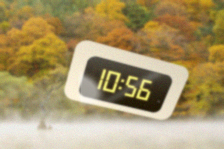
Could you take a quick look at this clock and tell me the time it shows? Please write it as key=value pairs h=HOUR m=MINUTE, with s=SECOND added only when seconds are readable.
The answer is h=10 m=56
